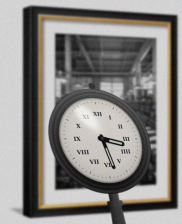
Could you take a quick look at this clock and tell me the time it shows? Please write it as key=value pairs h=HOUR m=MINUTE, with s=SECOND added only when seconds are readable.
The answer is h=3 m=28
